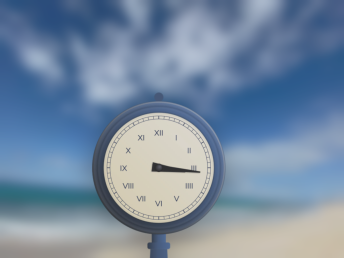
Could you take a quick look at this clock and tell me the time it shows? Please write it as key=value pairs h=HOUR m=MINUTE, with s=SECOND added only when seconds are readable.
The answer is h=3 m=16
